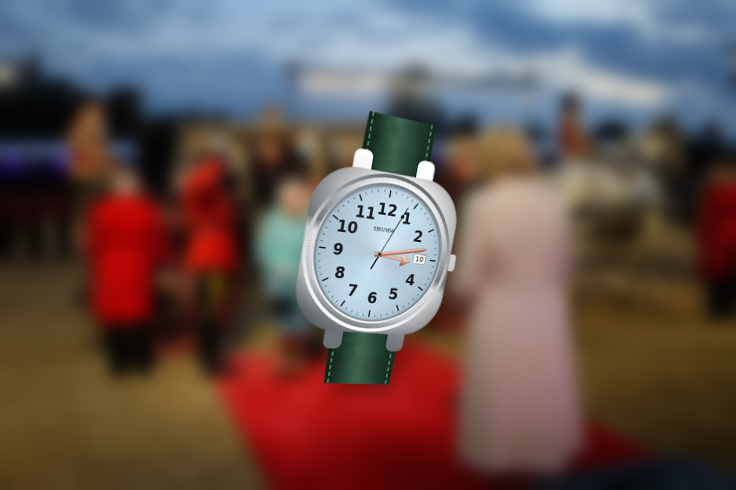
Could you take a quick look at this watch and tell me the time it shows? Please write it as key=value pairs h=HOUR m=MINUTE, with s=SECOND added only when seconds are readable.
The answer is h=3 m=13 s=4
